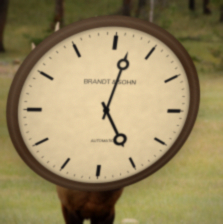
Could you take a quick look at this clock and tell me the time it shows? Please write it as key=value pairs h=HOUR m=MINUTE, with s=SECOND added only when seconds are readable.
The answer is h=5 m=2
